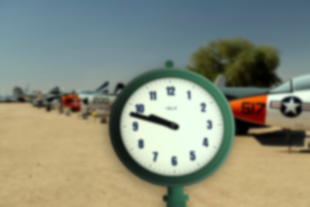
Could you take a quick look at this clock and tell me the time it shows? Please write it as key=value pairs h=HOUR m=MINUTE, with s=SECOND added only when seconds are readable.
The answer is h=9 m=48
